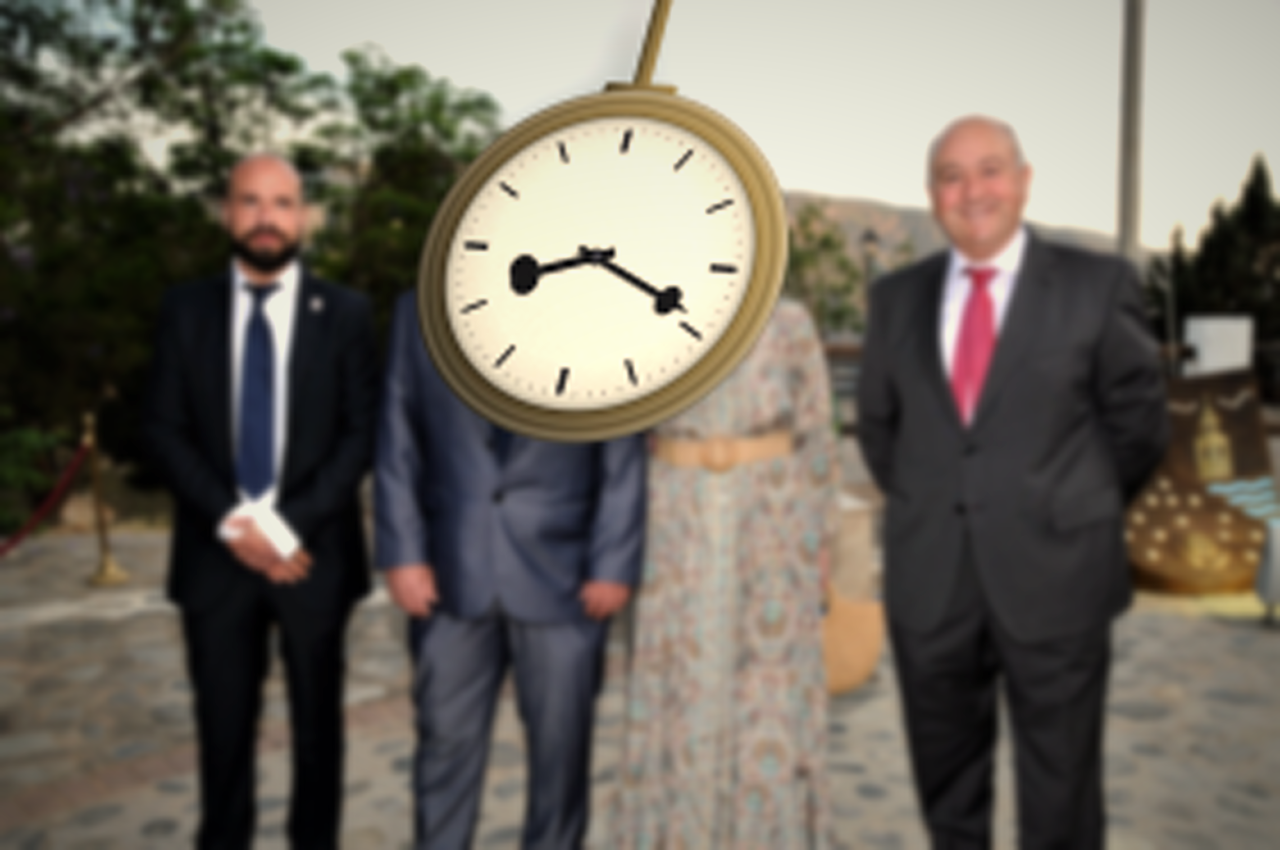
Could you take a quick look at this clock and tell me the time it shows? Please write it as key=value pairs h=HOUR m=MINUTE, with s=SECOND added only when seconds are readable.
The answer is h=8 m=19
